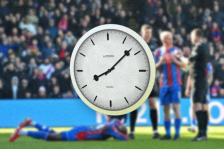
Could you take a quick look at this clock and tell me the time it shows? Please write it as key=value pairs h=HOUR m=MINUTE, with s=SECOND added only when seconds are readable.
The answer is h=8 m=8
